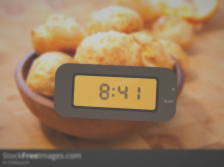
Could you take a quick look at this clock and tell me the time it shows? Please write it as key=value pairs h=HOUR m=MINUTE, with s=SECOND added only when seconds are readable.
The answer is h=8 m=41
